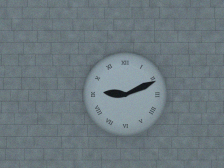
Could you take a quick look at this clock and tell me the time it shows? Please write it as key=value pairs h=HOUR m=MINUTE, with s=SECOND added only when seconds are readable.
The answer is h=9 m=11
